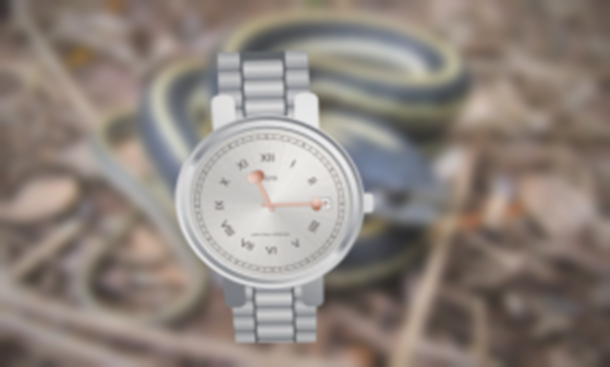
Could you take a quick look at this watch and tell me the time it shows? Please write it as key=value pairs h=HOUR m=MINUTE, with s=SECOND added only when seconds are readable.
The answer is h=11 m=15
